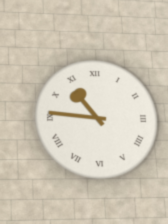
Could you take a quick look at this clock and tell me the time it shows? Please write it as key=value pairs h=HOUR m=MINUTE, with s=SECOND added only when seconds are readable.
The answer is h=10 m=46
